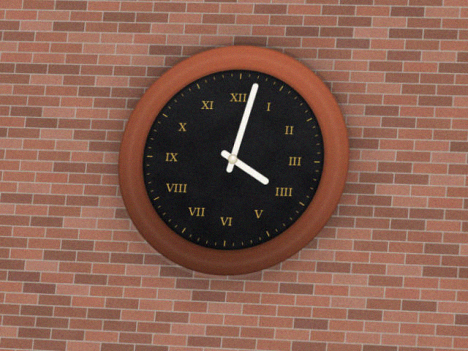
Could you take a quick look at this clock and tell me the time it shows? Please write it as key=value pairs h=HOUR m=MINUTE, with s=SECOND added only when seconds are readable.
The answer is h=4 m=2
